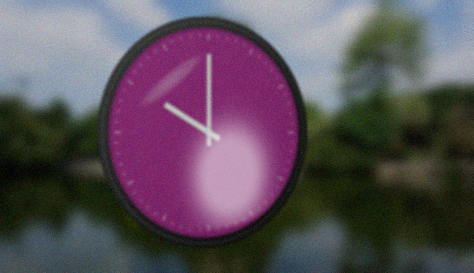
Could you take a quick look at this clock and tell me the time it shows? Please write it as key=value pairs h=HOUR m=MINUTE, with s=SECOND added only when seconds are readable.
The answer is h=10 m=0
